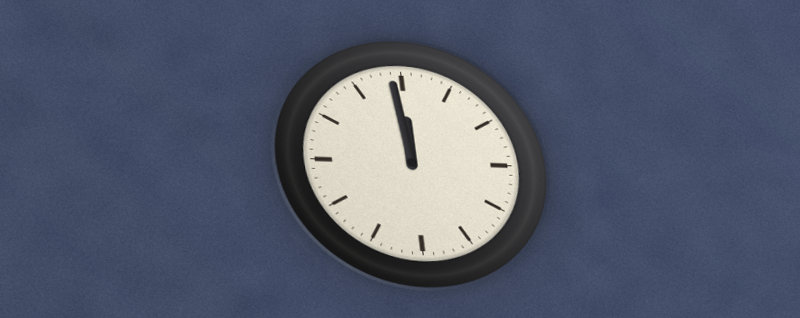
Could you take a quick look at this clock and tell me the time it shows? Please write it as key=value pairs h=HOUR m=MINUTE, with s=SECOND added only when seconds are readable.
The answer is h=11 m=59
